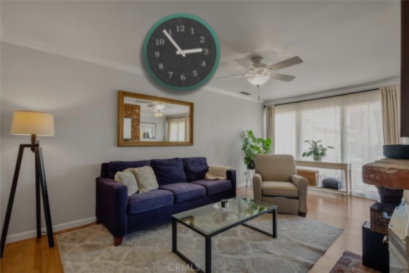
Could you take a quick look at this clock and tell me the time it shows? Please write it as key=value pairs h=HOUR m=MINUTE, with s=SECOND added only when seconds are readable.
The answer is h=2 m=54
